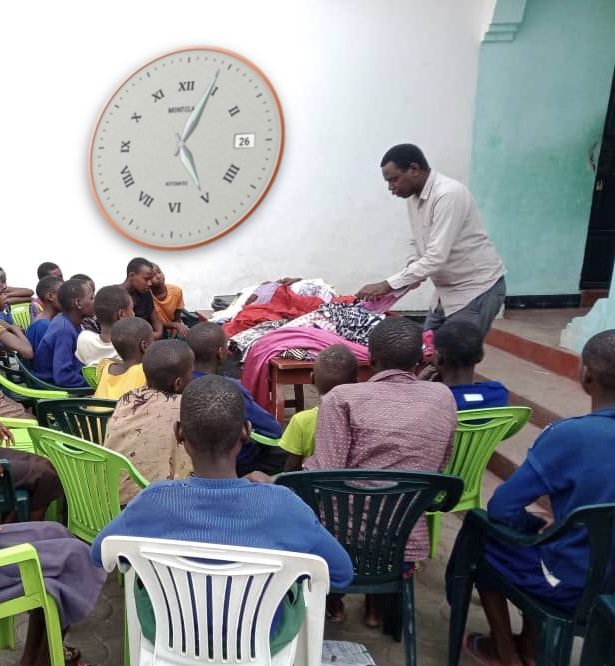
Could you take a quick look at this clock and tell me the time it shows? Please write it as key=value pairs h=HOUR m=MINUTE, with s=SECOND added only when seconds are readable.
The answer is h=5 m=4
